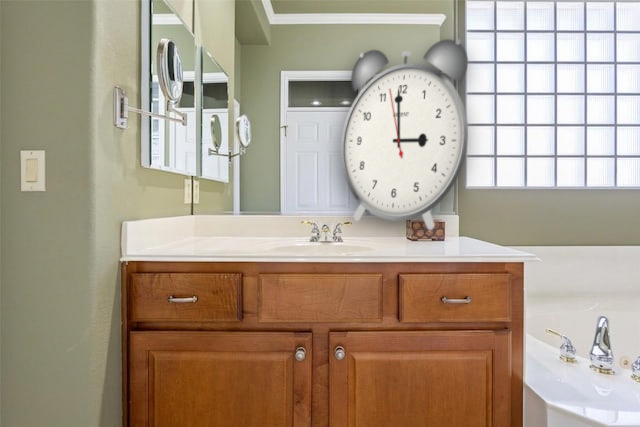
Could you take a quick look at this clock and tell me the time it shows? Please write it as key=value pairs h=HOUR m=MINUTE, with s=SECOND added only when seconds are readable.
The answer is h=2 m=58 s=57
